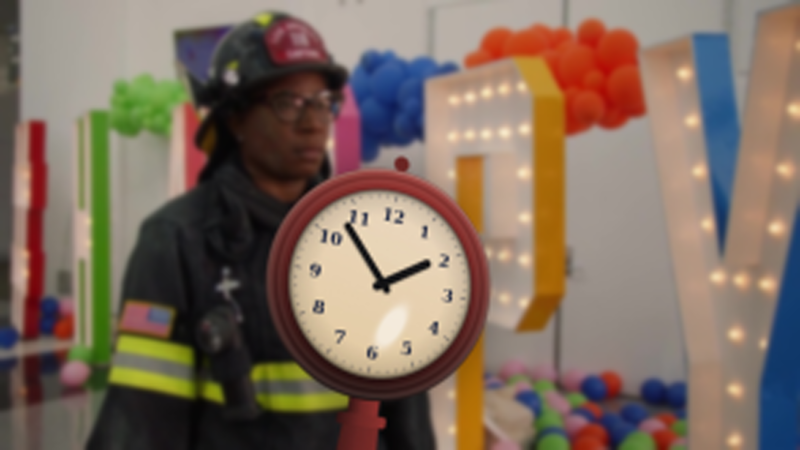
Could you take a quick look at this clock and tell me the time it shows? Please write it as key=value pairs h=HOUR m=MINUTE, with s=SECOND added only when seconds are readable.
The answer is h=1 m=53
